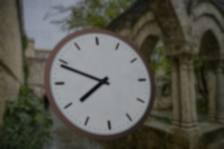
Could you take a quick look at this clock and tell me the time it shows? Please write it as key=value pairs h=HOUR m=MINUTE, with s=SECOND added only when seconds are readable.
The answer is h=7 m=49
